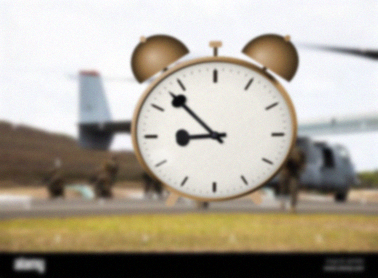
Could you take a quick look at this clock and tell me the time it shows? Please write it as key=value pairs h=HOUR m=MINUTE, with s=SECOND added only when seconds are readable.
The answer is h=8 m=53
